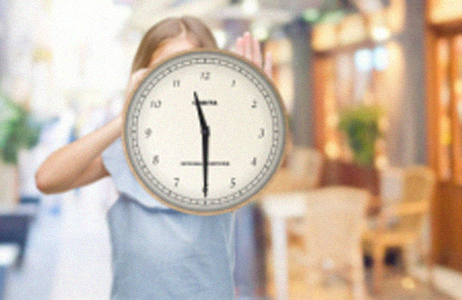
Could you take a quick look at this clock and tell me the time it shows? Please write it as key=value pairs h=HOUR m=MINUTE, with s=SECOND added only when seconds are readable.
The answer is h=11 m=30
